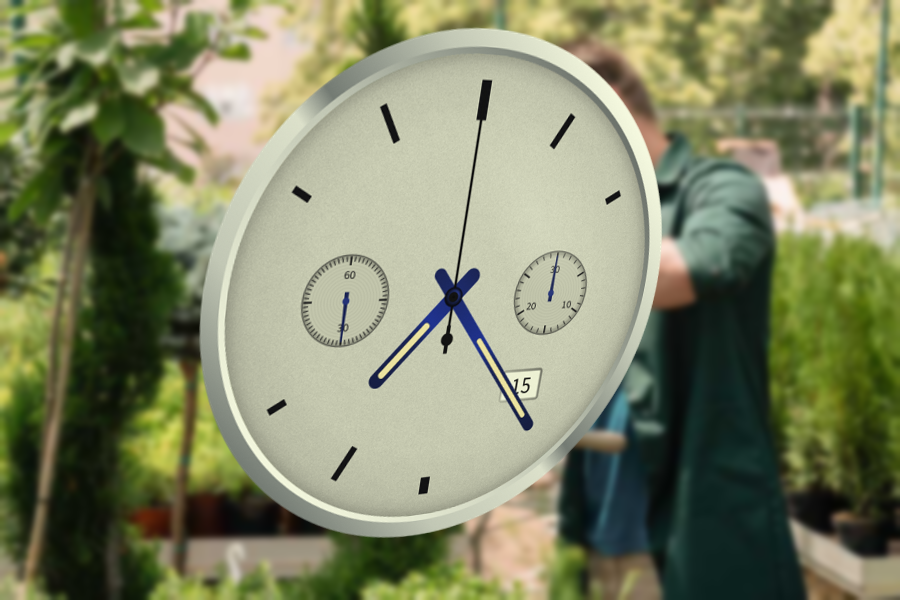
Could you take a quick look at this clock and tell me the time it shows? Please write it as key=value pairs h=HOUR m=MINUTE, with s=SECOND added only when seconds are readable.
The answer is h=7 m=23 s=30
